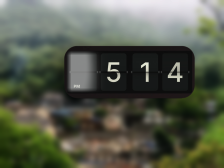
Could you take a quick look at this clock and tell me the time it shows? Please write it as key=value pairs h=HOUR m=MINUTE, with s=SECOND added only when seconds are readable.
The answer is h=5 m=14
